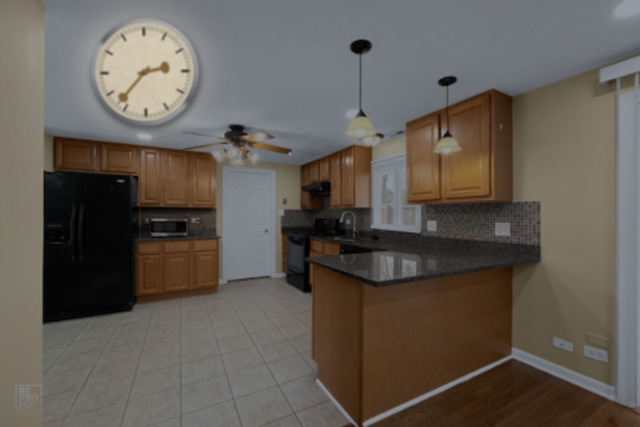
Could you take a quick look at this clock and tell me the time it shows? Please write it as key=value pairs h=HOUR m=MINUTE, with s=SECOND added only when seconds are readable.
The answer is h=2 m=37
